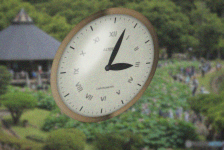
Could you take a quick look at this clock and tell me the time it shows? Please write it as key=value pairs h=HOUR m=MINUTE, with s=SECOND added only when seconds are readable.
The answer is h=3 m=3
